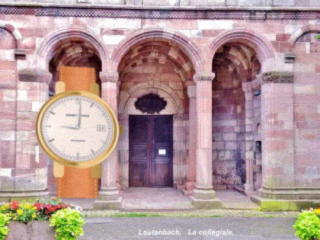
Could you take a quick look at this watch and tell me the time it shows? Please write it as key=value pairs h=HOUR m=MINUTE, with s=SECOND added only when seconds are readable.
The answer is h=9 m=1
